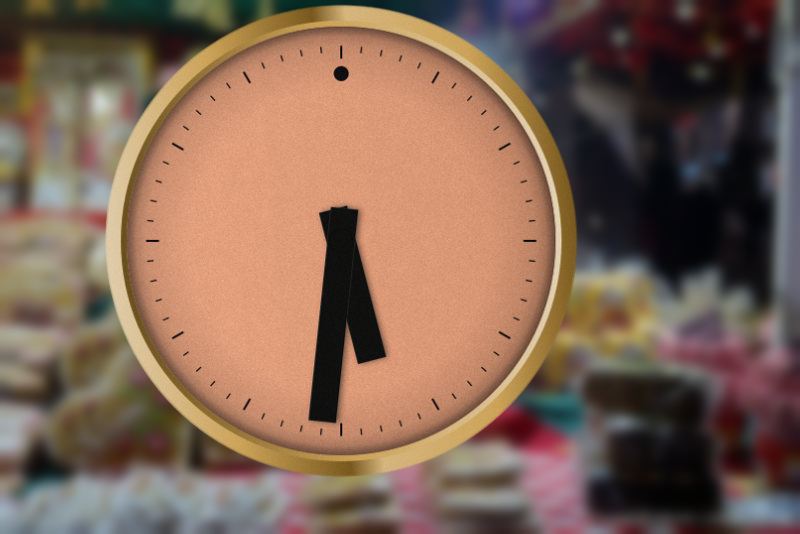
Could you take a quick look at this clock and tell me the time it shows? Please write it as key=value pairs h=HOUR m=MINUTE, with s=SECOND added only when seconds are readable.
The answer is h=5 m=31
